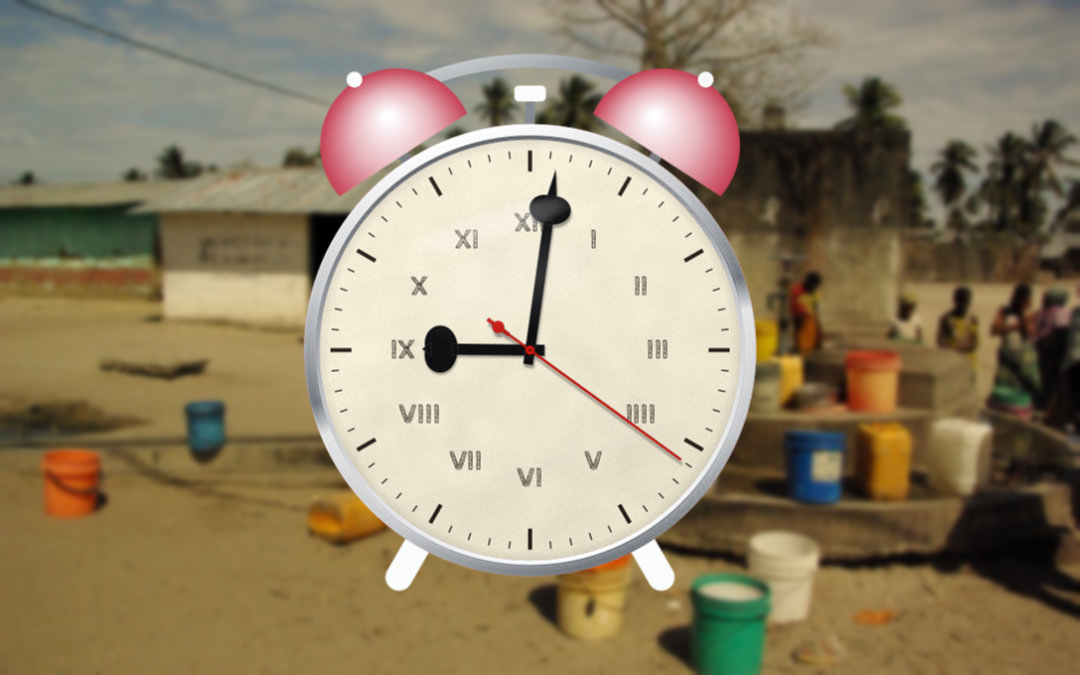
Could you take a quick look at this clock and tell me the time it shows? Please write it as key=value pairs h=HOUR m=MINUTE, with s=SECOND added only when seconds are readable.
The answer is h=9 m=1 s=21
